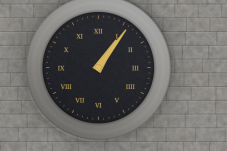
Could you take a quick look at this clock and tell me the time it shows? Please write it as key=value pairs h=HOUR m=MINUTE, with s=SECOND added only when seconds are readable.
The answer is h=1 m=6
